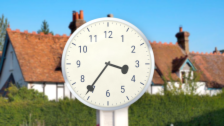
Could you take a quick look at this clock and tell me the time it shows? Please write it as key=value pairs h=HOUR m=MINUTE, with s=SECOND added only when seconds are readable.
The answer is h=3 m=36
